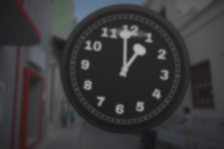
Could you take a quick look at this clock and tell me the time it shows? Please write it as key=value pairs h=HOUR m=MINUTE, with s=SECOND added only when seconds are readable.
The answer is h=12 m=59
